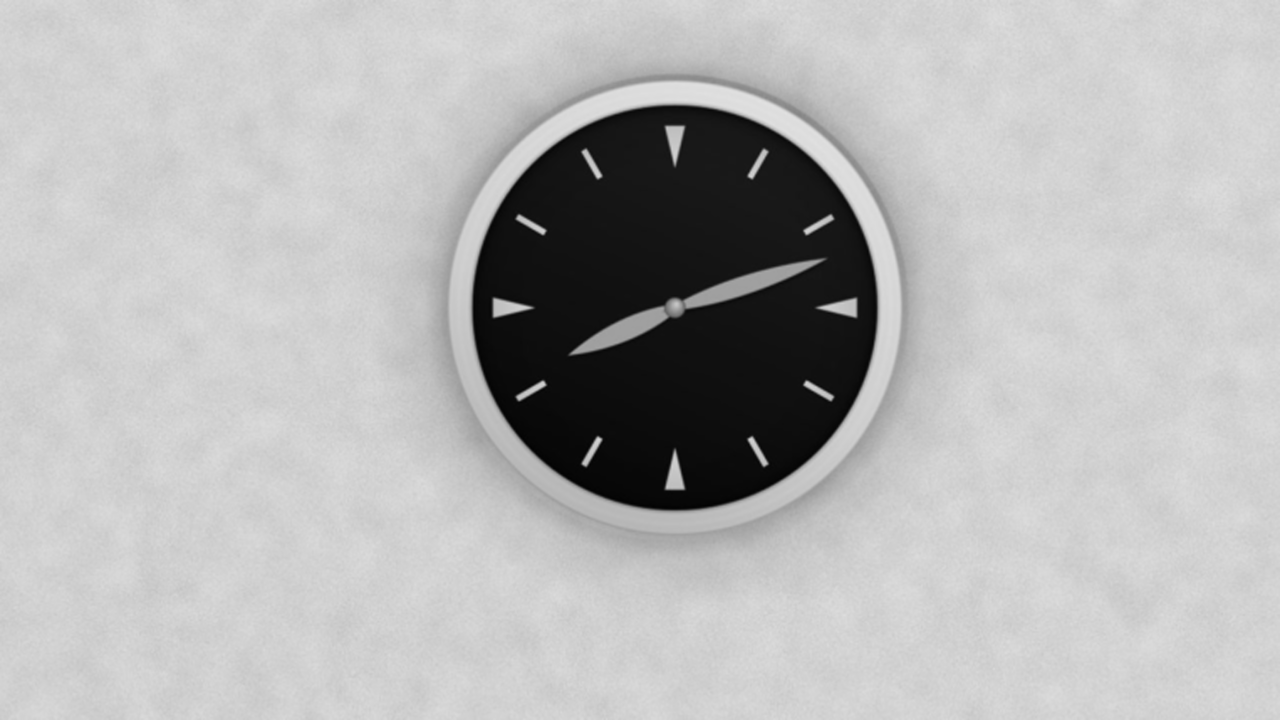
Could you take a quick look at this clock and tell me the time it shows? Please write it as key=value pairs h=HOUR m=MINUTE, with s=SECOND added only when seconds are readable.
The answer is h=8 m=12
